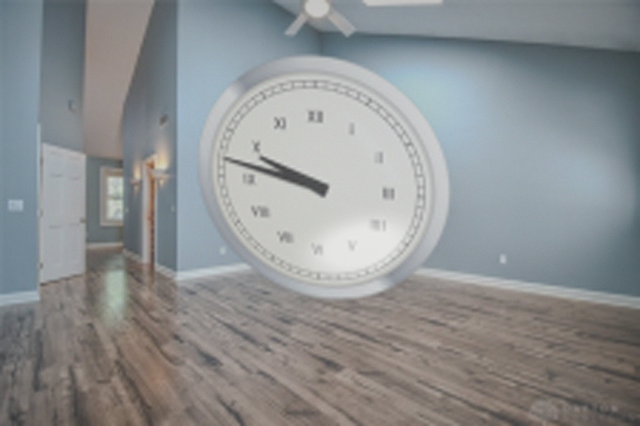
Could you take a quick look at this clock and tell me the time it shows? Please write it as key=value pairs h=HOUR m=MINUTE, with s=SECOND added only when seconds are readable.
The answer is h=9 m=47
